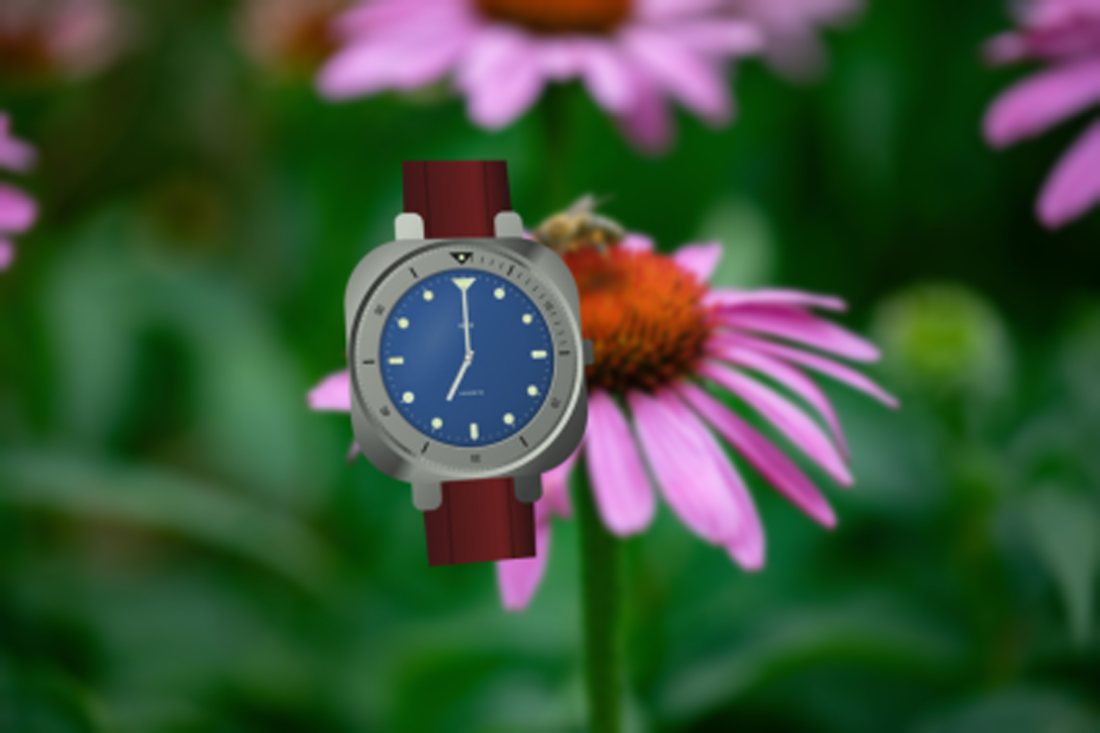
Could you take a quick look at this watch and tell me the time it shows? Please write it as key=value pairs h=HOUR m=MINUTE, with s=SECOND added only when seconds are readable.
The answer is h=7 m=0
